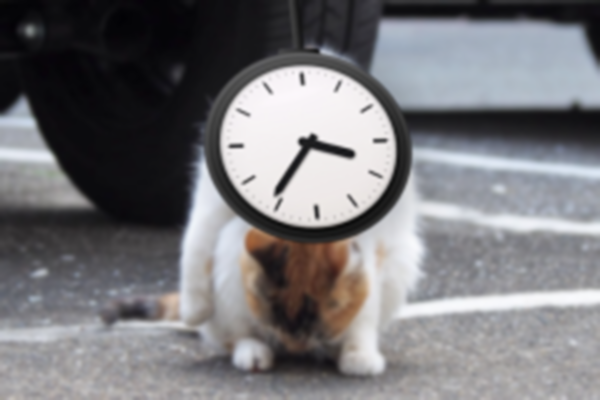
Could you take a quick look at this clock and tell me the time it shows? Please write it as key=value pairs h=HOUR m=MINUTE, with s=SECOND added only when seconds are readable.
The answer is h=3 m=36
